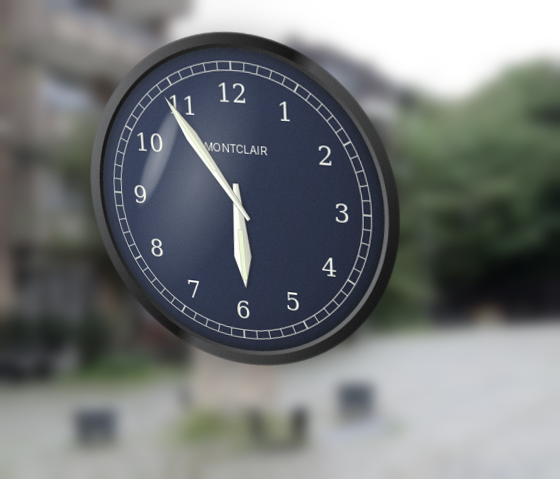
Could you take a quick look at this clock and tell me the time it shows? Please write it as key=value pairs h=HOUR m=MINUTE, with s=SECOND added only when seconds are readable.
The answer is h=5 m=54
